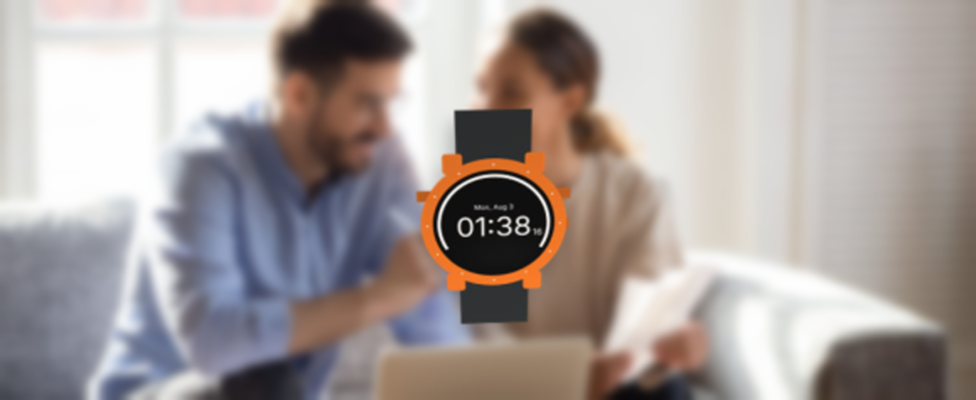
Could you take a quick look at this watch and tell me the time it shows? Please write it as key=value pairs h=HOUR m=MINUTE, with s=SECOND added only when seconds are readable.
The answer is h=1 m=38
